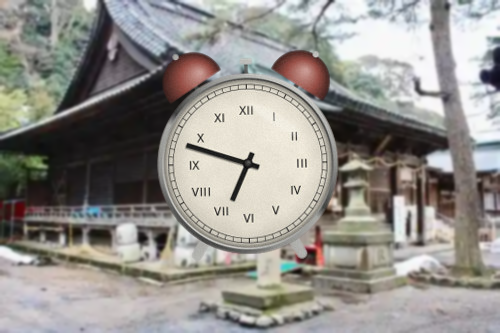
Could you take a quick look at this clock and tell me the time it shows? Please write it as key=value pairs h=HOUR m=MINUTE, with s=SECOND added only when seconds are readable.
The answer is h=6 m=48
